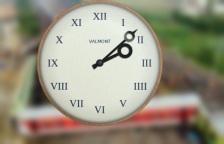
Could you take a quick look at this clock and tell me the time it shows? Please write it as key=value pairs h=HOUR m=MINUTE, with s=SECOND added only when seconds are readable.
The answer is h=2 m=8
